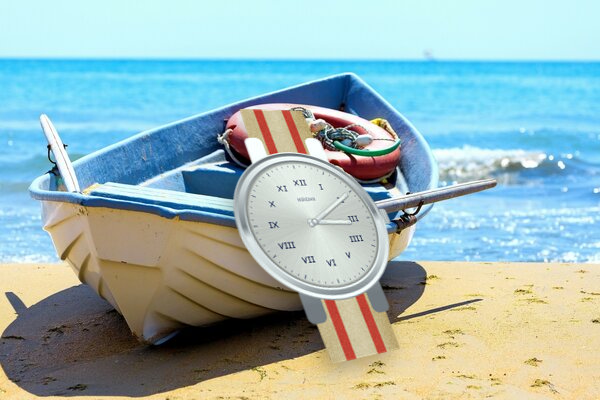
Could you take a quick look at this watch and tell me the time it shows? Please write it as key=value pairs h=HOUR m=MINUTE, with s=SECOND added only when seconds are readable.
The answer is h=3 m=10
